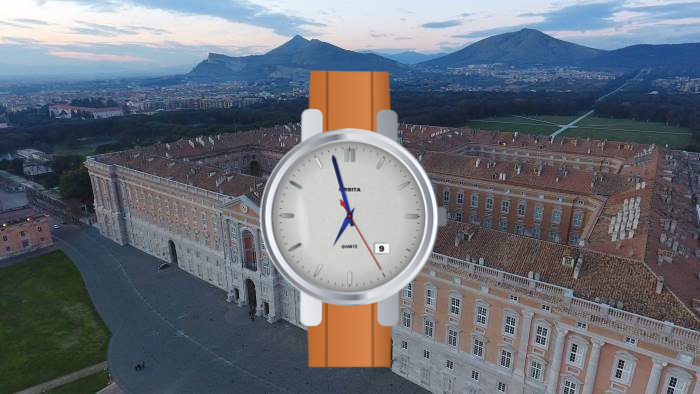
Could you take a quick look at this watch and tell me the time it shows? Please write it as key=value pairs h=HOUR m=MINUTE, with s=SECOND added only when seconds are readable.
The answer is h=6 m=57 s=25
